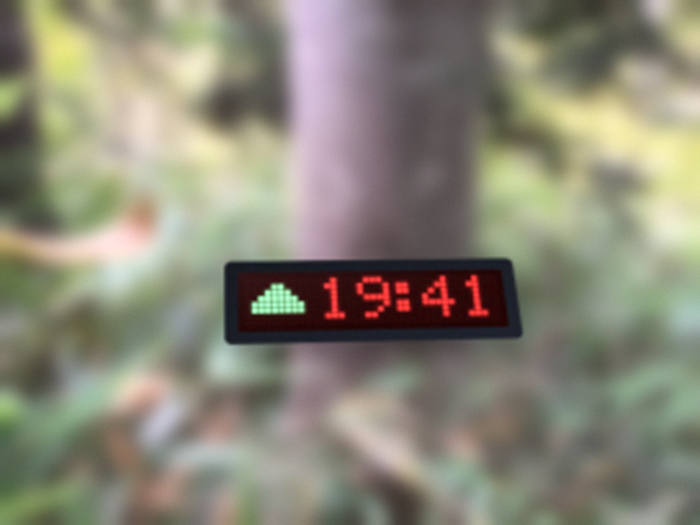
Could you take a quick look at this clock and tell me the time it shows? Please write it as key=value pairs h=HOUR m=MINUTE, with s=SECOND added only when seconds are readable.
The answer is h=19 m=41
